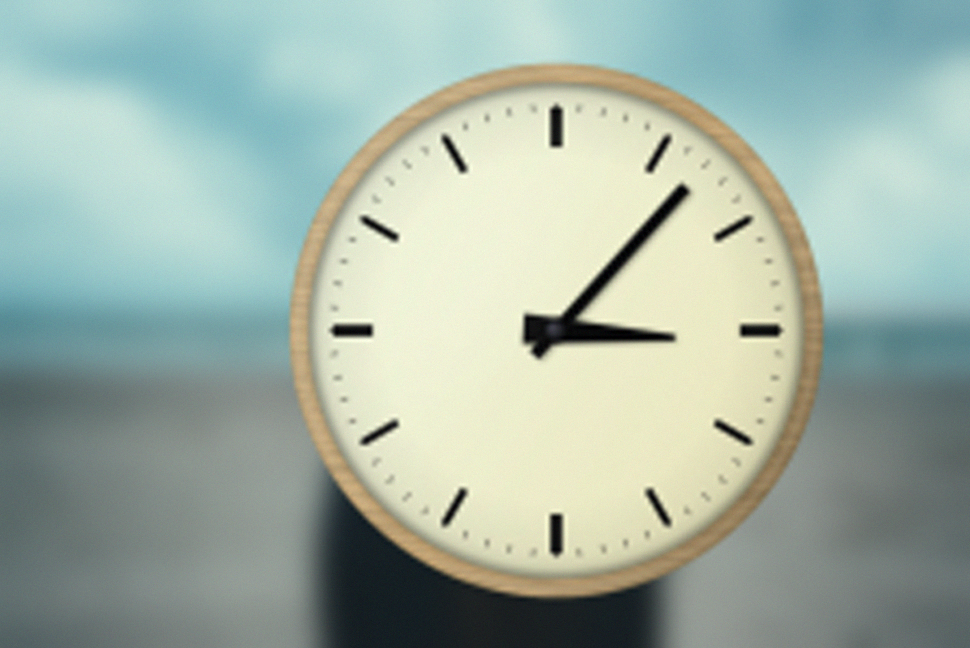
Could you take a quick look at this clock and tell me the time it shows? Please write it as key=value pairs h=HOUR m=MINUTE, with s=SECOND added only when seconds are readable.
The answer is h=3 m=7
